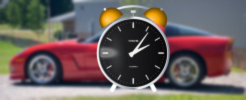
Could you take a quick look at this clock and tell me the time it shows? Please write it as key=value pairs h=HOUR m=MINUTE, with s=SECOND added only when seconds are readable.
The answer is h=2 m=6
